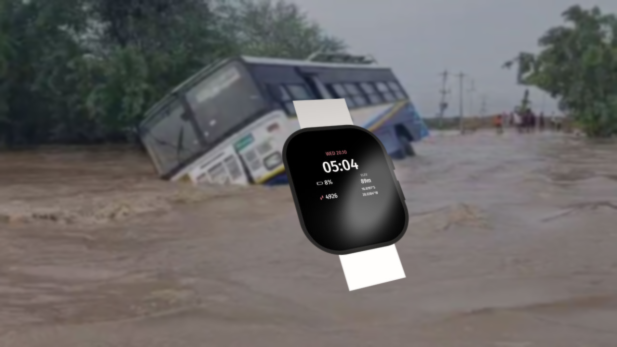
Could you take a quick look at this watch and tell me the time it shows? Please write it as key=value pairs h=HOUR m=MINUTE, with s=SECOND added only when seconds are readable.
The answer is h=5 m=4
